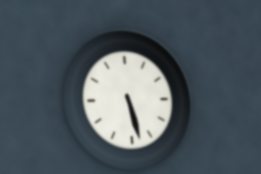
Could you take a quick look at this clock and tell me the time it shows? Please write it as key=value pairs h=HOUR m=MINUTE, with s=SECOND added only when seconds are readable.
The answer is h=5 m=28
